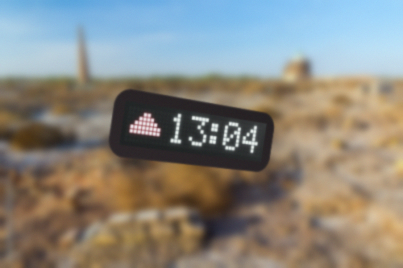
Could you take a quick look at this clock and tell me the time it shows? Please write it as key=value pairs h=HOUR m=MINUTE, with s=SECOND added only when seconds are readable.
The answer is h=13 m=4
